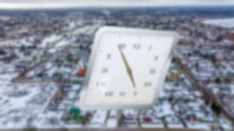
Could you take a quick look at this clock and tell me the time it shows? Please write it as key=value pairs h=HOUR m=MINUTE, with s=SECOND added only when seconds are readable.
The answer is h=4 m=54
